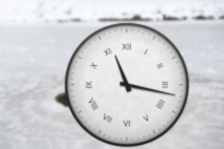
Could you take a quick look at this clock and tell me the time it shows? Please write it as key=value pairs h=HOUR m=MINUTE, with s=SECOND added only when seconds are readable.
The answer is h=11 m=17
